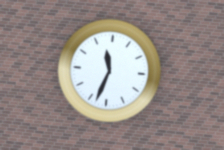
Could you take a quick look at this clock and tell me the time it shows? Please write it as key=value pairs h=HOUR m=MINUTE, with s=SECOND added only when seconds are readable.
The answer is h=11 m=33
